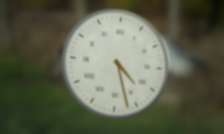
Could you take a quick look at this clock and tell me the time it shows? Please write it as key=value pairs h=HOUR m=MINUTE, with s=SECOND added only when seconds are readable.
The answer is h=4 m=27
